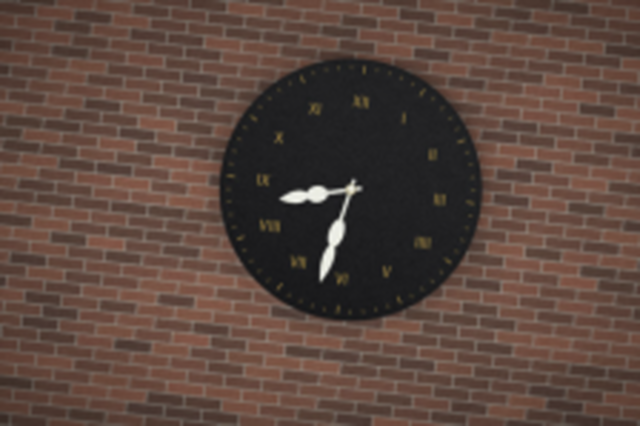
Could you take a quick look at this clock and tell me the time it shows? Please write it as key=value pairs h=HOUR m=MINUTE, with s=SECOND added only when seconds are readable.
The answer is h=8 m=32
